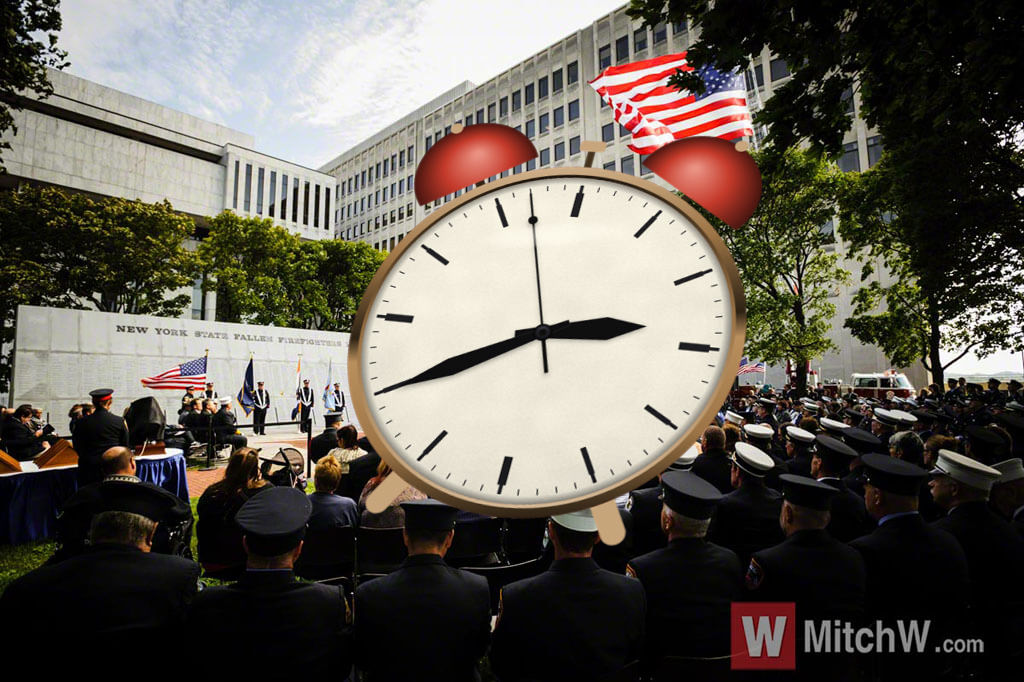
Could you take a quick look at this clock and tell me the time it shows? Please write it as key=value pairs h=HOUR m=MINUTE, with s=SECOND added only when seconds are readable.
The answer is h=2 m=39 s=57
